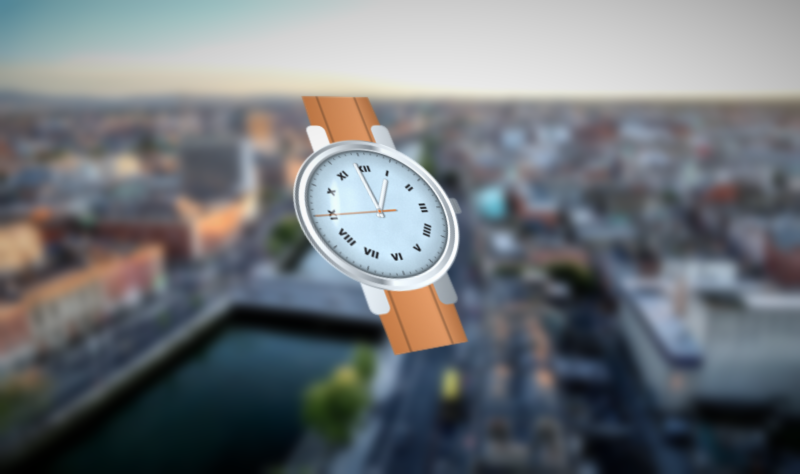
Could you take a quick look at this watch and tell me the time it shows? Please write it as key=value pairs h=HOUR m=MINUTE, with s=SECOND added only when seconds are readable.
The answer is h=12 m=58 s=45
